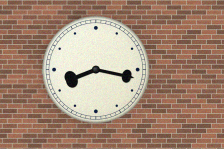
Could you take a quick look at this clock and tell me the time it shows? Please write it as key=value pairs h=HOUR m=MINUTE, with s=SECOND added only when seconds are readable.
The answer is h=8 m=17
